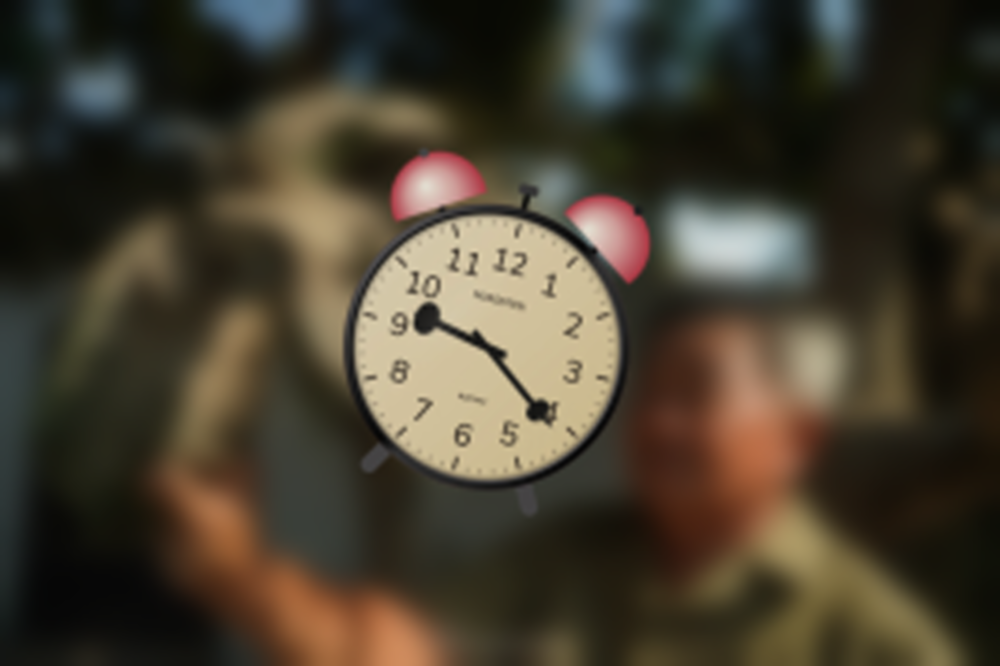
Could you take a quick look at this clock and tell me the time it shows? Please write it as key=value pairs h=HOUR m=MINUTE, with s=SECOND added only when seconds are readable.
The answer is h=9 m=21
